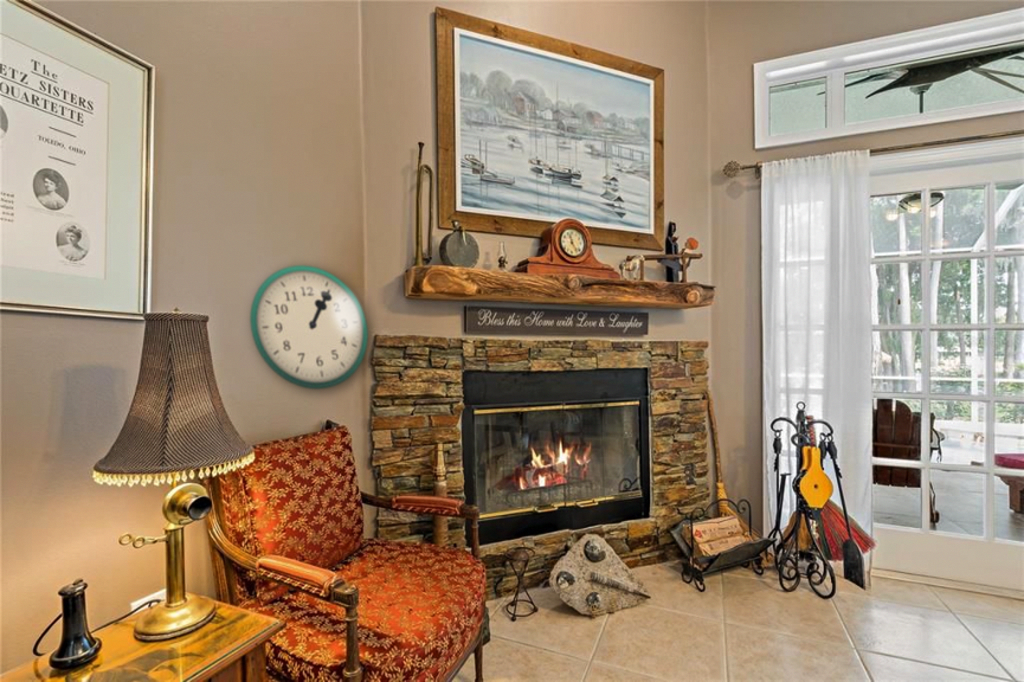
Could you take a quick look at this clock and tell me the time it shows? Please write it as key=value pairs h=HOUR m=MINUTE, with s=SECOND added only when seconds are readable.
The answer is h=1 m=6
